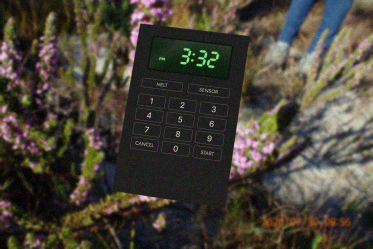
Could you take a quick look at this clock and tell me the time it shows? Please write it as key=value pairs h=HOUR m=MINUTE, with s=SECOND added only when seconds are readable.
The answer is h=3 m=32
